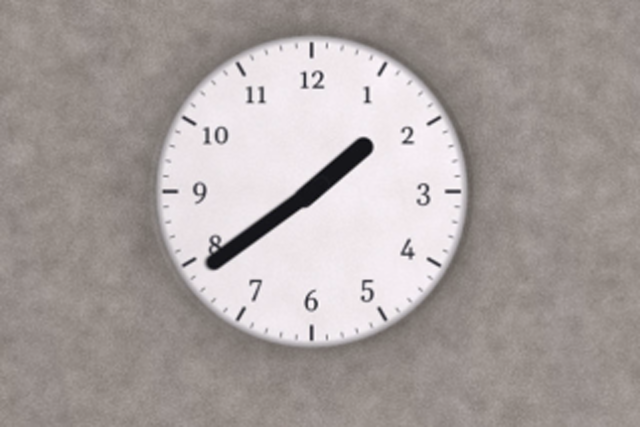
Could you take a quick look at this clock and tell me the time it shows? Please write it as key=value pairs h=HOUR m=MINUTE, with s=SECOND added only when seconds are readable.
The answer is h=1 m=39
